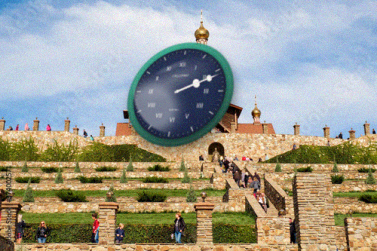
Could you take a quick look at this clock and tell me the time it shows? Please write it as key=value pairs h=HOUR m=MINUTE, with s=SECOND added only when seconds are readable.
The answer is h=2 m=11
